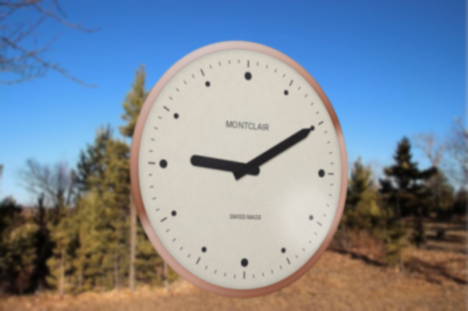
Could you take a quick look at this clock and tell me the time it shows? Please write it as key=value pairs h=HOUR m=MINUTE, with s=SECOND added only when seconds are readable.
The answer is h=9 m=10
